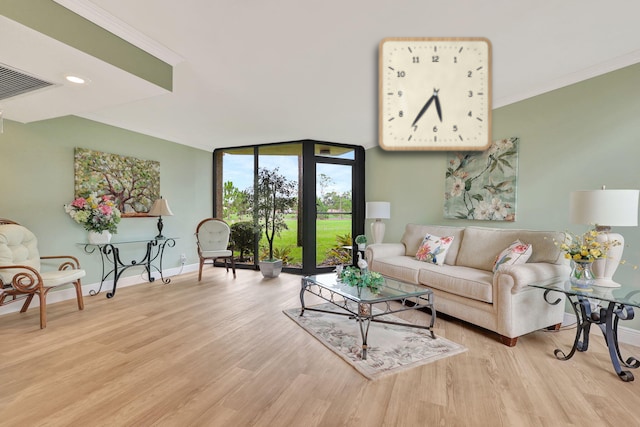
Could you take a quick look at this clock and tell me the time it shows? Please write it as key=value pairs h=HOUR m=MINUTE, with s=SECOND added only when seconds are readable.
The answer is h=5 m=36
